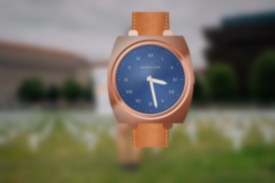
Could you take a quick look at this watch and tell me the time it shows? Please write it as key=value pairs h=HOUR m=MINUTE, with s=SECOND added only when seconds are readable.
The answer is h=3 m=28
